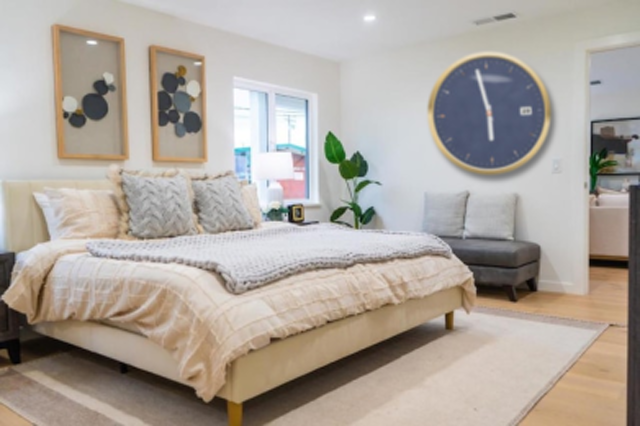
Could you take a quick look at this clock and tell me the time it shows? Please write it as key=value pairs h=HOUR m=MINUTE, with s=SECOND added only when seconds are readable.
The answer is h=5 m=58
